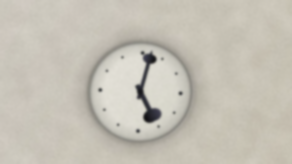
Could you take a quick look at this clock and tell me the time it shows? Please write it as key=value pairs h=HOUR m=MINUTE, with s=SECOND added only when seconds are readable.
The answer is h=5 m=2
